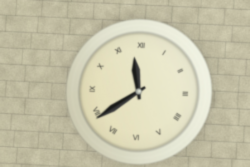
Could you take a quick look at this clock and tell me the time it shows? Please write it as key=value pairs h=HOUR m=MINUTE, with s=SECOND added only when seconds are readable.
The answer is h=11 m=39
